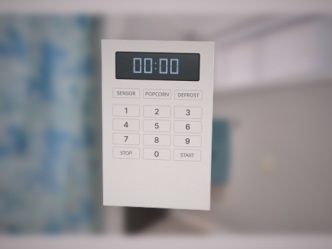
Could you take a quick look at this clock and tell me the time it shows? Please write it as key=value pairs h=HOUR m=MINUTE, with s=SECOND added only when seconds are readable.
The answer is h=0 m=0
